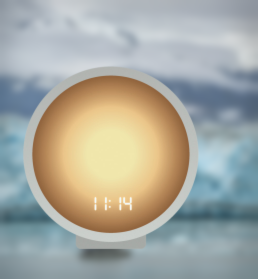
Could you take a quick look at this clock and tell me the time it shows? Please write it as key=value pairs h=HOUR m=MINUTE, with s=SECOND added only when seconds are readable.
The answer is h=11 m=14
